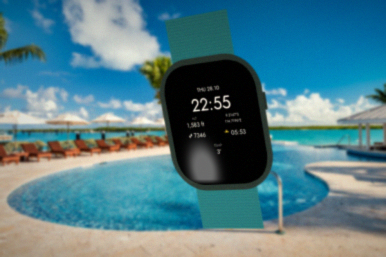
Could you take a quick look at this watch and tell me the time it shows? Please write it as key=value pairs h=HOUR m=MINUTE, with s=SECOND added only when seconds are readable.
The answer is h=22 m=55
